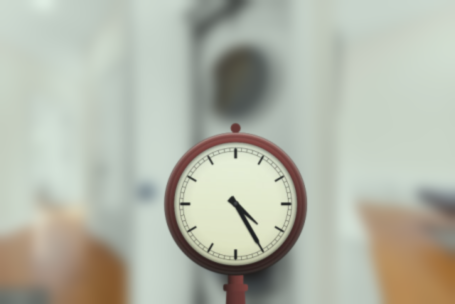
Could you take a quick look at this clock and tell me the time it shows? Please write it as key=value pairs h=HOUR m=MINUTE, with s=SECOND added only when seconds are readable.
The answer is h=4 m=25
